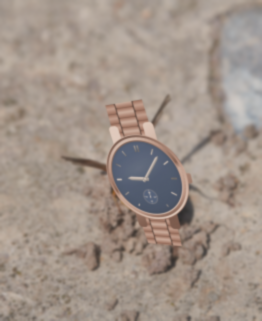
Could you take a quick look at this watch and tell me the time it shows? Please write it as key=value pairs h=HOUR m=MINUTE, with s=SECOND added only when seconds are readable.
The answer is h=9 m=7
